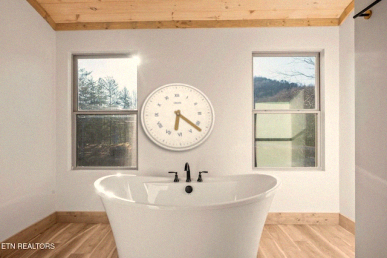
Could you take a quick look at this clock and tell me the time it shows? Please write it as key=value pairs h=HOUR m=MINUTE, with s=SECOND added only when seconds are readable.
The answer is h=6 m=22
